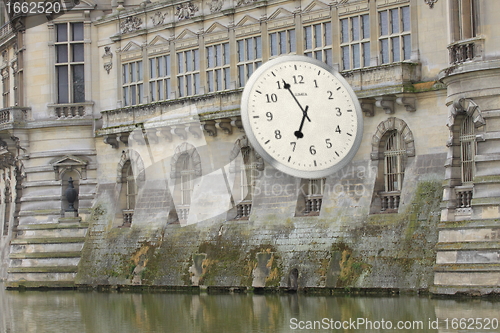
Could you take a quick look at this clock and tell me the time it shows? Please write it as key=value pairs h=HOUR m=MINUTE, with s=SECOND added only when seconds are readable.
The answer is h=6 m=56
